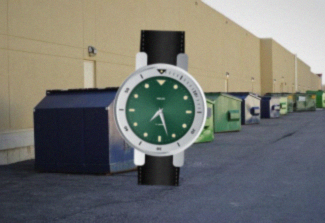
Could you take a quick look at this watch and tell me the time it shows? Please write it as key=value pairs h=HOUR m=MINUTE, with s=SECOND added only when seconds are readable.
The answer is h=7 m=27
